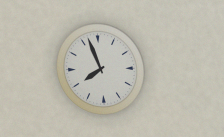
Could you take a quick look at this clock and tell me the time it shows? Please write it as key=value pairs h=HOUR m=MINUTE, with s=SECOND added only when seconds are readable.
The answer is h=7 m=57
